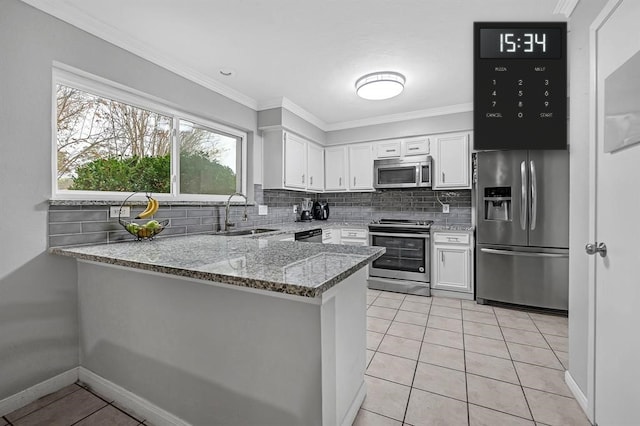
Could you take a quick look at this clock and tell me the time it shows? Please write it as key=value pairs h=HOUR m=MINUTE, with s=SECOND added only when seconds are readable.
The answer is h=15 m=34
